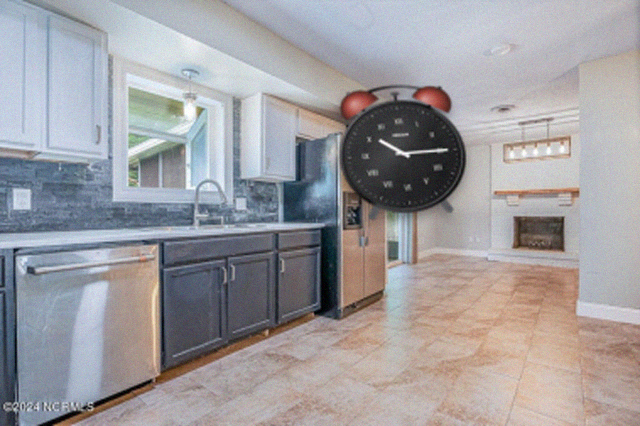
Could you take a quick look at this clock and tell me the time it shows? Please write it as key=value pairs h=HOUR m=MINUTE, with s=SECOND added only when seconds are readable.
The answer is h=10 m=15
